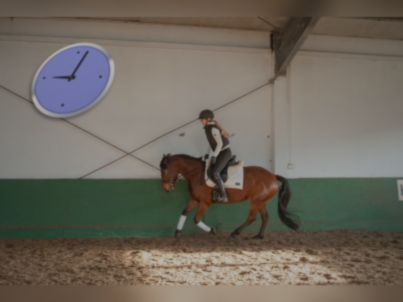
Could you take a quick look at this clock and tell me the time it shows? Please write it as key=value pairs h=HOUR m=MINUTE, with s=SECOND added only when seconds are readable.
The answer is h=9 m=3
